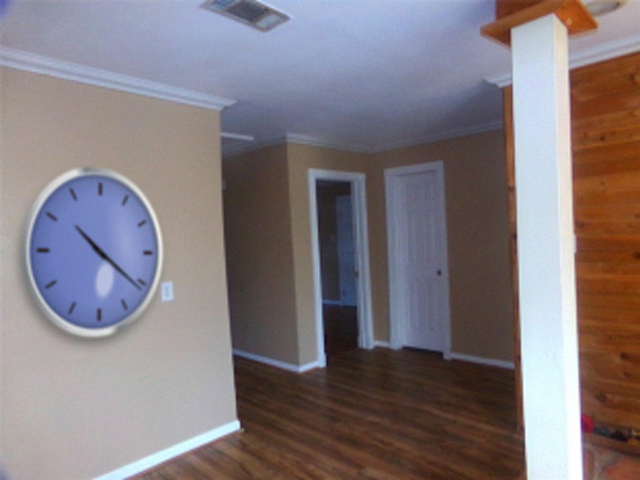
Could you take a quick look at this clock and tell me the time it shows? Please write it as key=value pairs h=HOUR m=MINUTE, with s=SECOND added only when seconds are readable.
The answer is h=10 m=21
